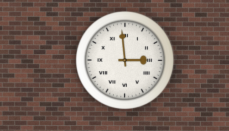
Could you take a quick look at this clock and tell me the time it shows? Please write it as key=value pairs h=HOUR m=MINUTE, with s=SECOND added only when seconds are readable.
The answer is h=2 m=59
